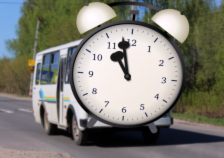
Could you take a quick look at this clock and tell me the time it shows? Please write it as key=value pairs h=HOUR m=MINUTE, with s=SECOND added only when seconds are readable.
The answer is h=10 m=58
